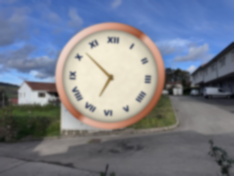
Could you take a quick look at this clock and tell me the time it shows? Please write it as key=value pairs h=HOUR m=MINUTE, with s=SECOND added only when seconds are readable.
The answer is h=6 m=52
